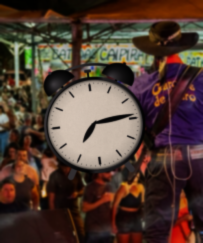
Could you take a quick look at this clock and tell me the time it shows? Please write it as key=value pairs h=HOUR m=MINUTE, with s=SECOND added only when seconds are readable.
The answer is h=7 m=14
